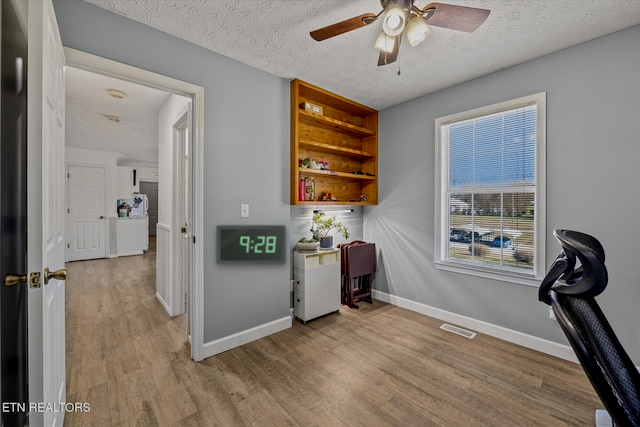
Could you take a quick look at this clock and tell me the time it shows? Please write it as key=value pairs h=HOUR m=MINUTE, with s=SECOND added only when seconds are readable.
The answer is h=9 m=28
